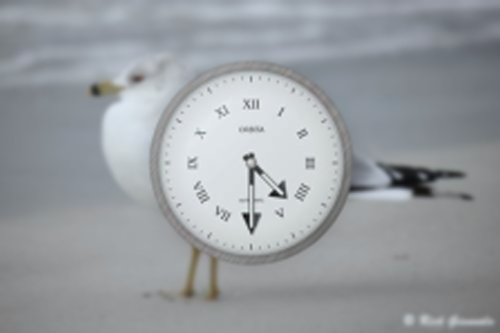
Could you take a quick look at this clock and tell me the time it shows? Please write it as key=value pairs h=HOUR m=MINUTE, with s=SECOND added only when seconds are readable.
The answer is h=4 m=30
